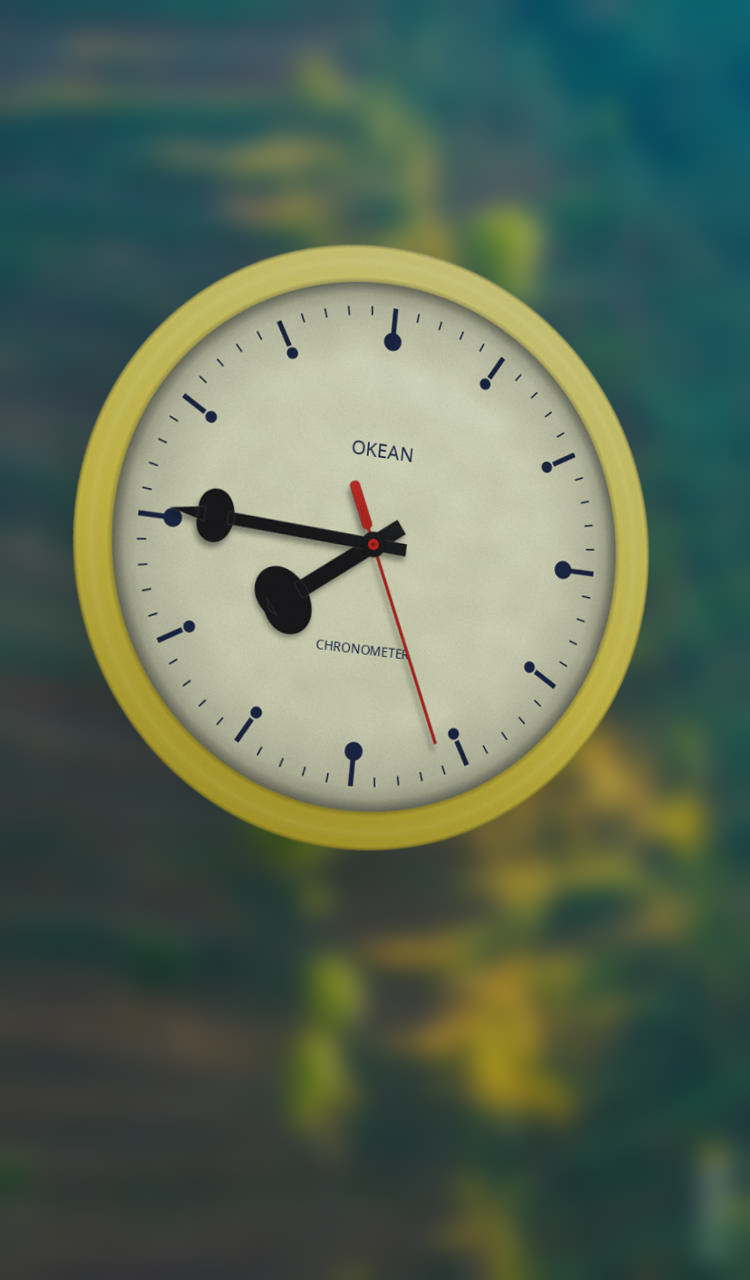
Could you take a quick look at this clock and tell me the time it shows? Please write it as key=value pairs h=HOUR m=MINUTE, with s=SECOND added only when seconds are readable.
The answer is h=7 m=45 s=26
